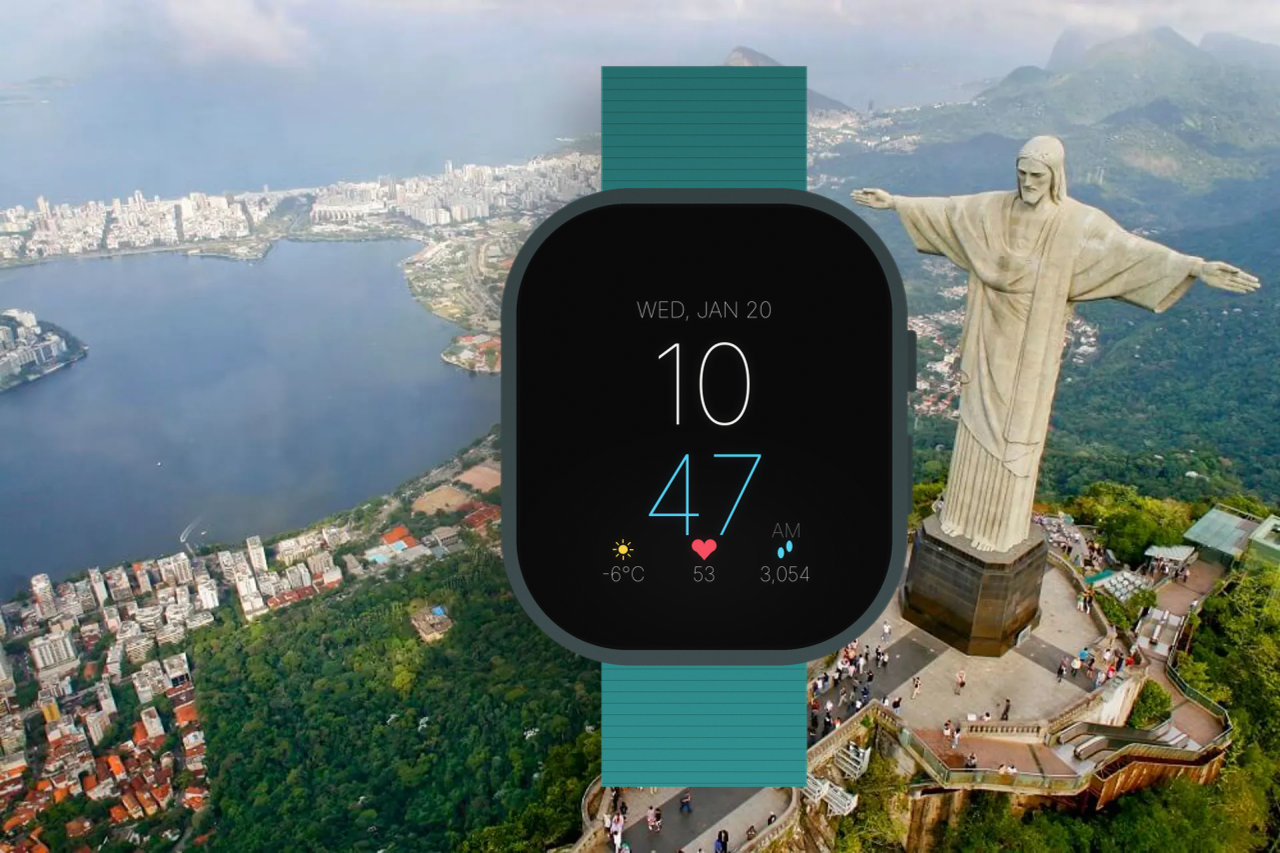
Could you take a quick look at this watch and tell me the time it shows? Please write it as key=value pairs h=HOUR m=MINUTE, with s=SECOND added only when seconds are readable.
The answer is h=10 m=47
